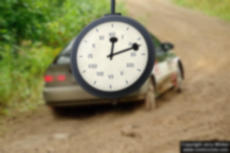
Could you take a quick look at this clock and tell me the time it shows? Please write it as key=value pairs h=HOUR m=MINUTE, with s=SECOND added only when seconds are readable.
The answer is h=12 m=12
